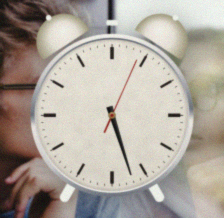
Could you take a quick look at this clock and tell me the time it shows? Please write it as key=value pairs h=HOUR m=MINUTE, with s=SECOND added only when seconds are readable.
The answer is h=5 m=27 s=4
